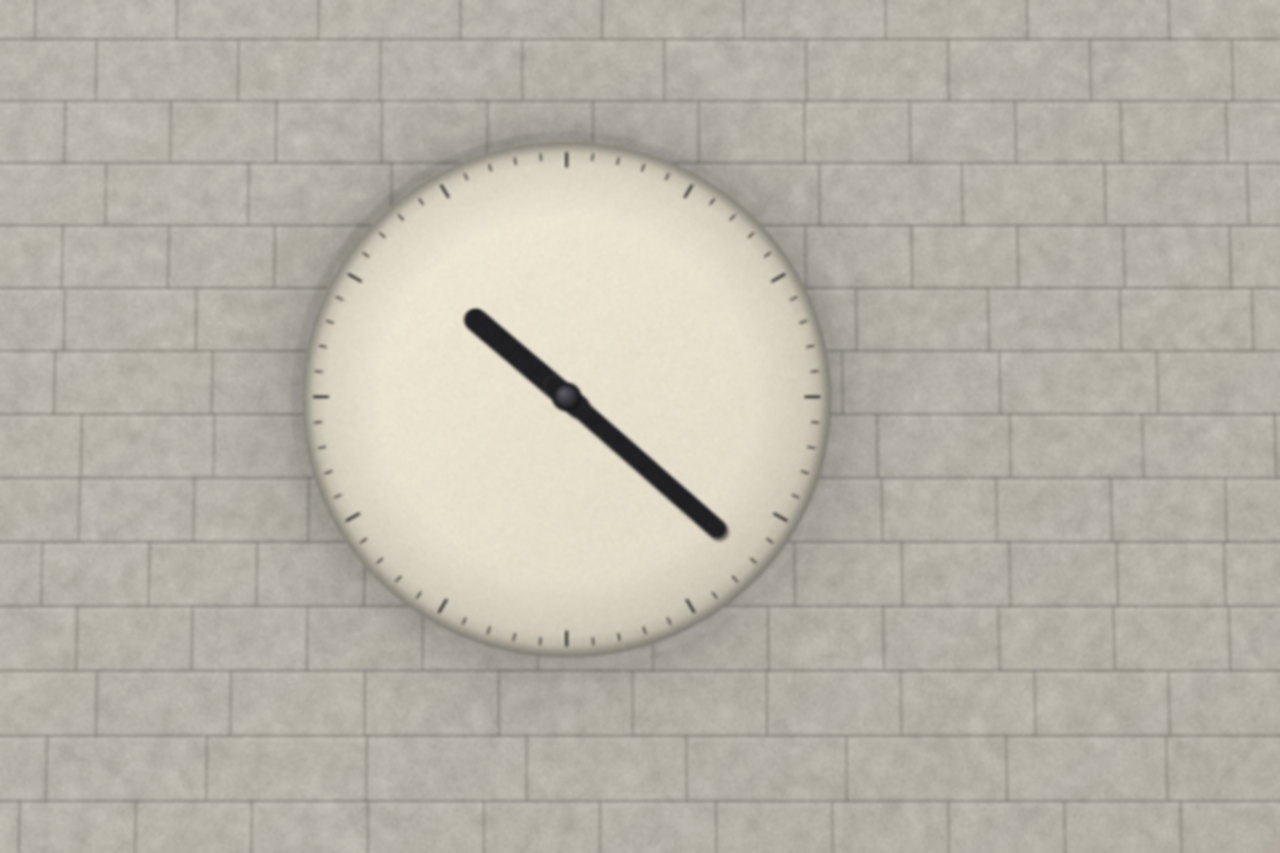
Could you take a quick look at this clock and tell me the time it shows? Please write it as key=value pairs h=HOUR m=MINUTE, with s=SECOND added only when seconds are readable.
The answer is h=10 m=22
